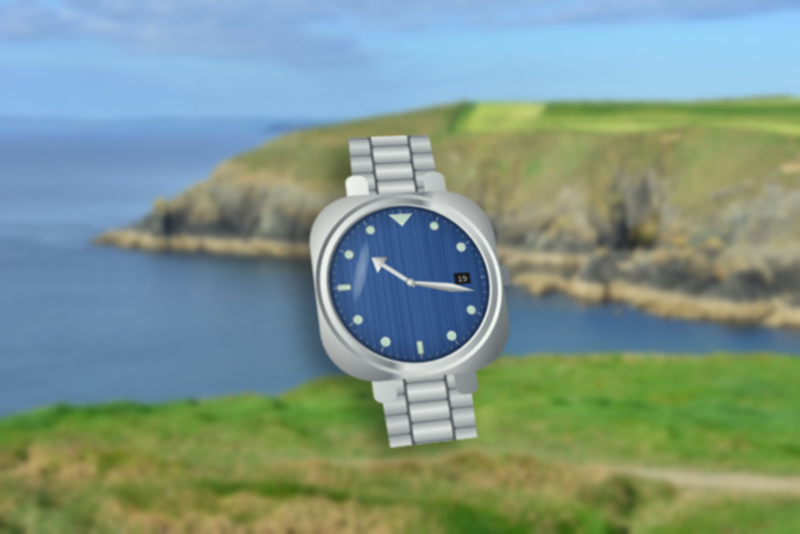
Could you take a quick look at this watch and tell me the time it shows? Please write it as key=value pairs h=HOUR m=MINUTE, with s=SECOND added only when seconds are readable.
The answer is h=10 m=17
